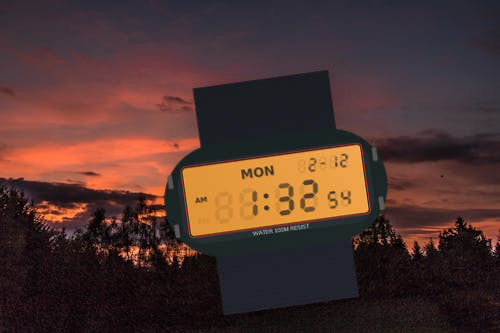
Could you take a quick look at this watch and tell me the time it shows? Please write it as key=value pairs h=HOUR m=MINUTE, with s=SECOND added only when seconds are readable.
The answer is h=1 m=32 s=54
